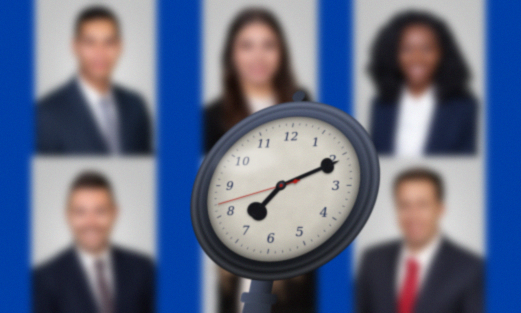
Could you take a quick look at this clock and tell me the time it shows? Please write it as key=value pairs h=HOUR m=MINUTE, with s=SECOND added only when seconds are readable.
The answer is h=7 m=10 s=42
